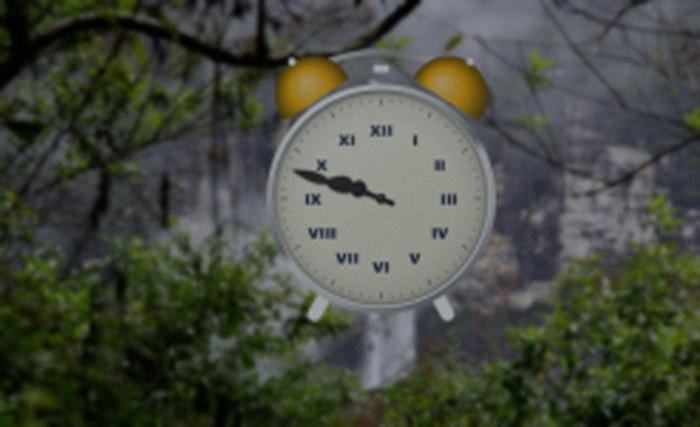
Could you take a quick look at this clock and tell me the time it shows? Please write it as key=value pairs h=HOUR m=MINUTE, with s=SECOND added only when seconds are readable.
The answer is h=9 m=48
